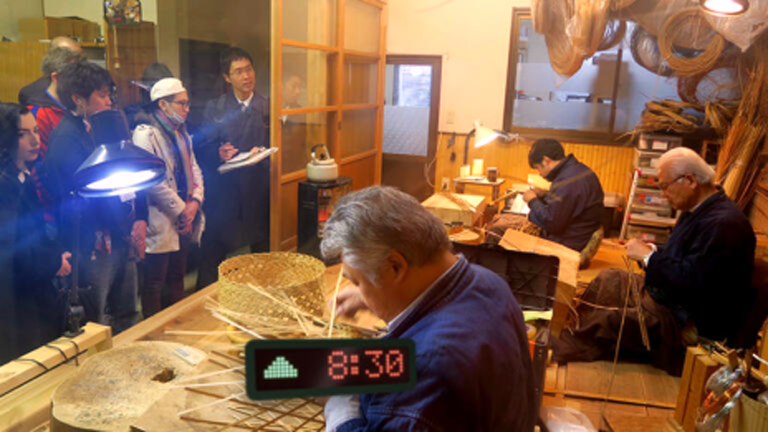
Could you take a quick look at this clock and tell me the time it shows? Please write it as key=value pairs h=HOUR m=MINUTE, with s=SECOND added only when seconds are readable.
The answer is h=8 m=30
